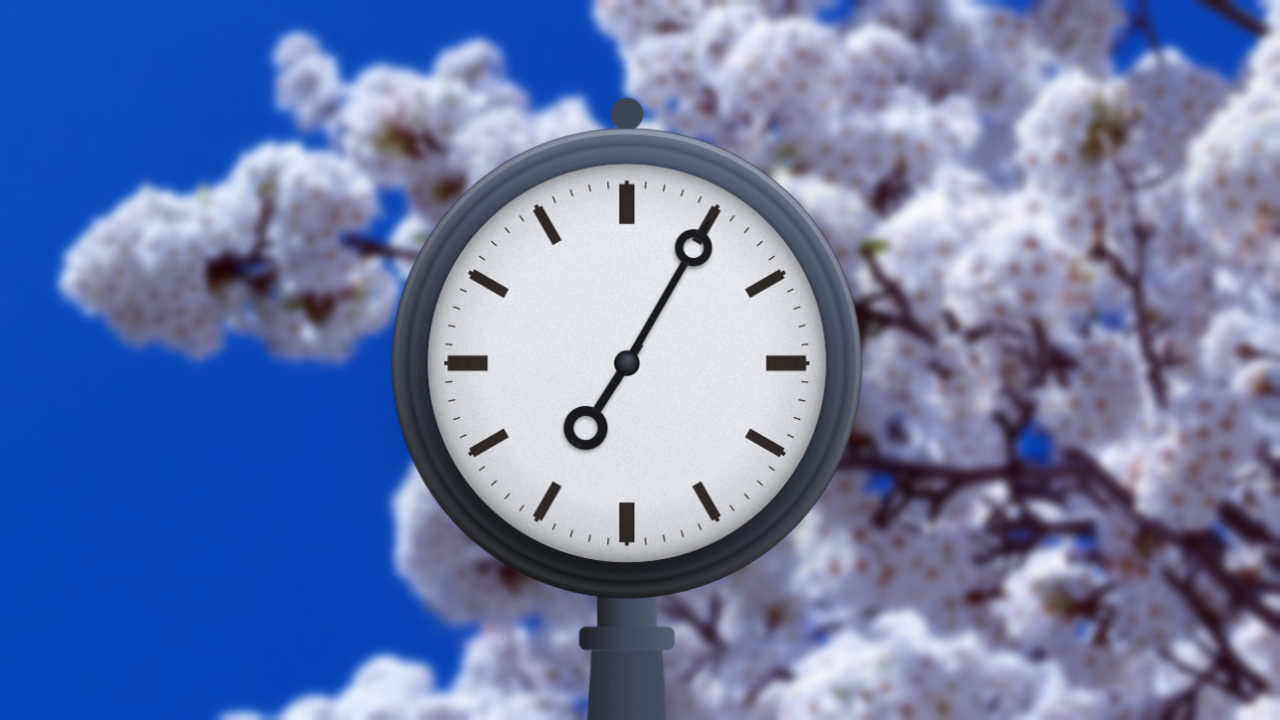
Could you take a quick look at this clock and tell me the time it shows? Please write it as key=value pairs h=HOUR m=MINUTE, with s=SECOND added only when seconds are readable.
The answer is h=7 m=5
